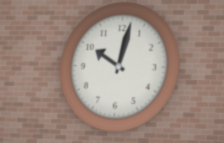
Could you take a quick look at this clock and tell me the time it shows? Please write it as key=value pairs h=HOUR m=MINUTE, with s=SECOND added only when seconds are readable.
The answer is h=10 m=2
